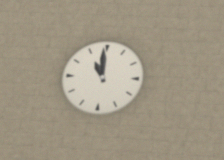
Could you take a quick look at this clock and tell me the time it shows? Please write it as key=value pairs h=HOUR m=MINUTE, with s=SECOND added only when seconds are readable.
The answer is h=10 m=59
